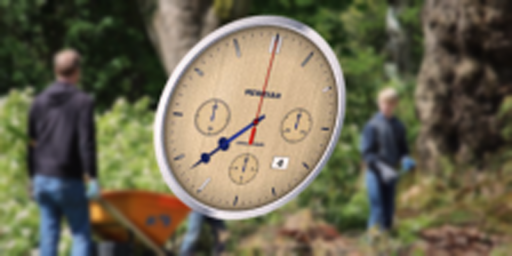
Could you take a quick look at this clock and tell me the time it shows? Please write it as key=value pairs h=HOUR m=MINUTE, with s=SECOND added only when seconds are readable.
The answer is h=7 m=38
